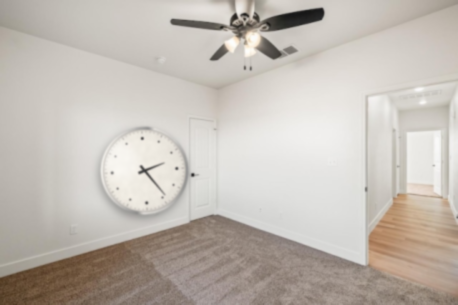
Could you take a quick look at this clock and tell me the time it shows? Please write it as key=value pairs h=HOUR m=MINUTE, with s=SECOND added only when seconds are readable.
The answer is h=2 m=24
